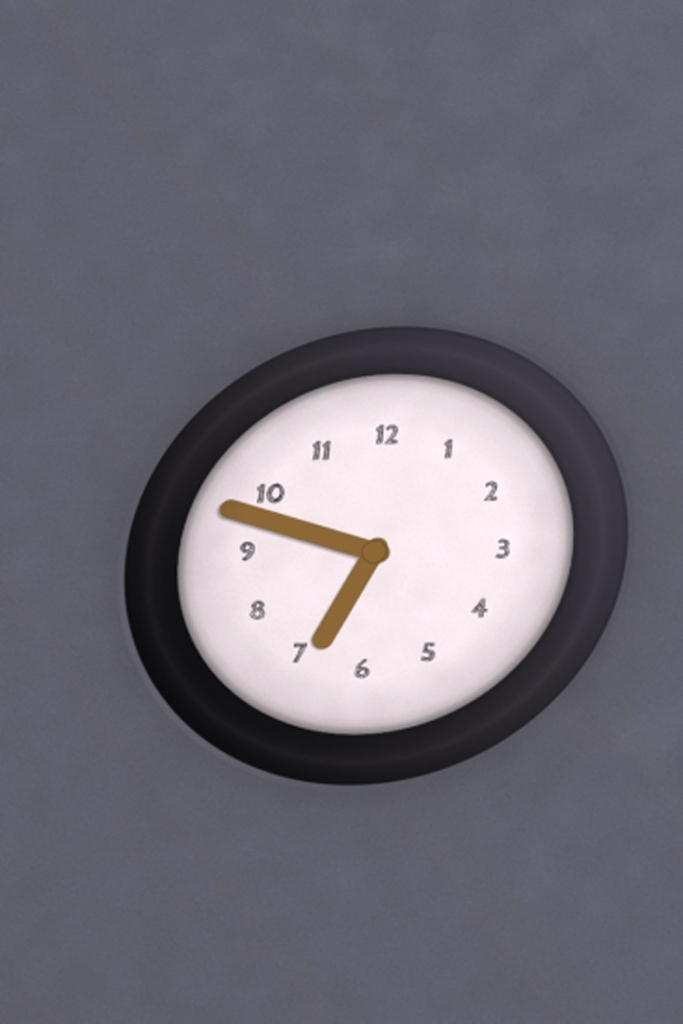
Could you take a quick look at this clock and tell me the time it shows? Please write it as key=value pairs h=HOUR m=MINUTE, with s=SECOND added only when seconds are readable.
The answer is h=6 m=48
